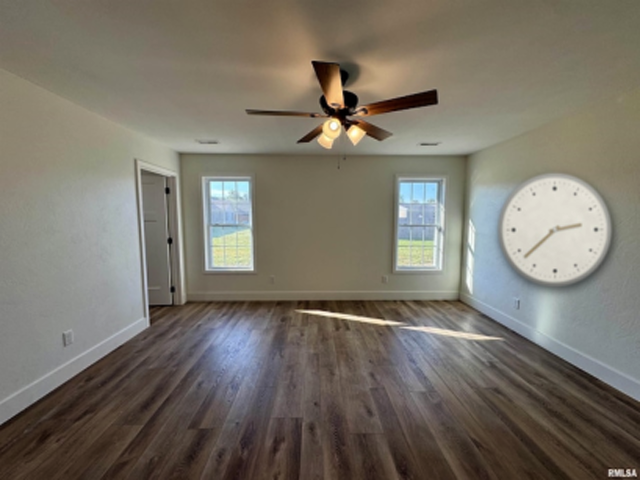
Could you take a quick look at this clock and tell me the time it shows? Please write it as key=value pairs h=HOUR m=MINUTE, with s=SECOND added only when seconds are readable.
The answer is h=2 m=38
